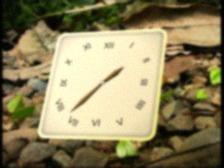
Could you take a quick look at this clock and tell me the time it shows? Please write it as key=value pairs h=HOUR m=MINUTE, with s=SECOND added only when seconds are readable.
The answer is h=1 m=37
